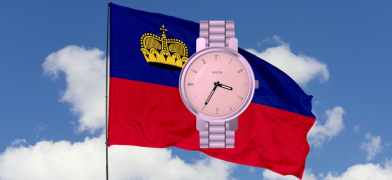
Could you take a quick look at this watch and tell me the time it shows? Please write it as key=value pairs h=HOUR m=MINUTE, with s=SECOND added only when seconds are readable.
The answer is h=3 m=35
